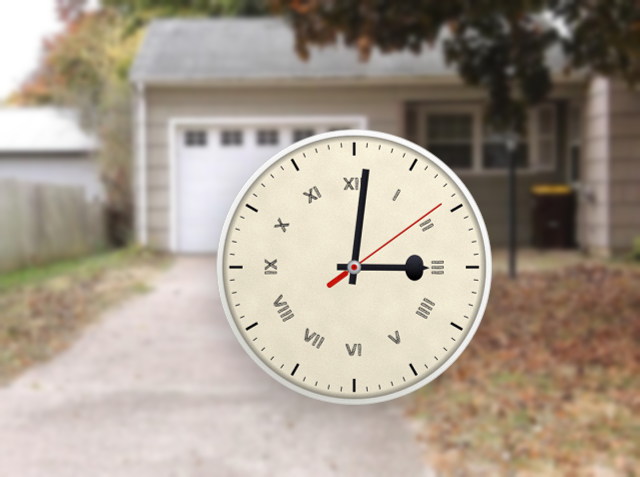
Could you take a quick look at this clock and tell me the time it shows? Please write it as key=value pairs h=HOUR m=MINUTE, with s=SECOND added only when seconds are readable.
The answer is h=3 m=1 s=9
